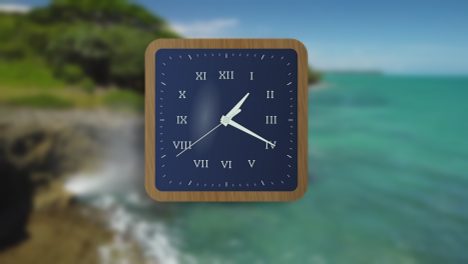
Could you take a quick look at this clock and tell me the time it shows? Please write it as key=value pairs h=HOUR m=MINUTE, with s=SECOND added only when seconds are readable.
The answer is h=1 m=19 s=39
